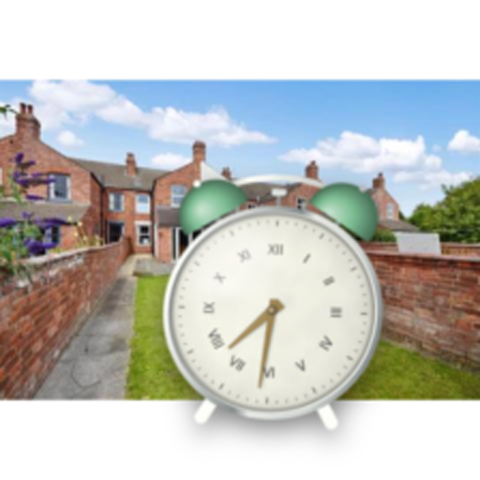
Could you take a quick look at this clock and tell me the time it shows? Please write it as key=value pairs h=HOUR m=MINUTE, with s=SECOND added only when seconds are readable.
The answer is h=7 m=31
